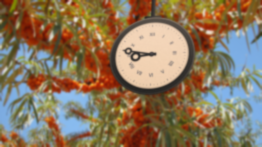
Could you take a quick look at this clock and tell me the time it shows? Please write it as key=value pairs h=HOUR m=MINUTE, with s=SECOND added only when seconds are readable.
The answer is h=8 m=47
